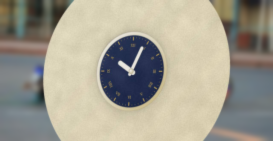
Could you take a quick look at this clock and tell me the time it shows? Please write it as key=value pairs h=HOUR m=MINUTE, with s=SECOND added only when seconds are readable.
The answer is h=10 m=4
